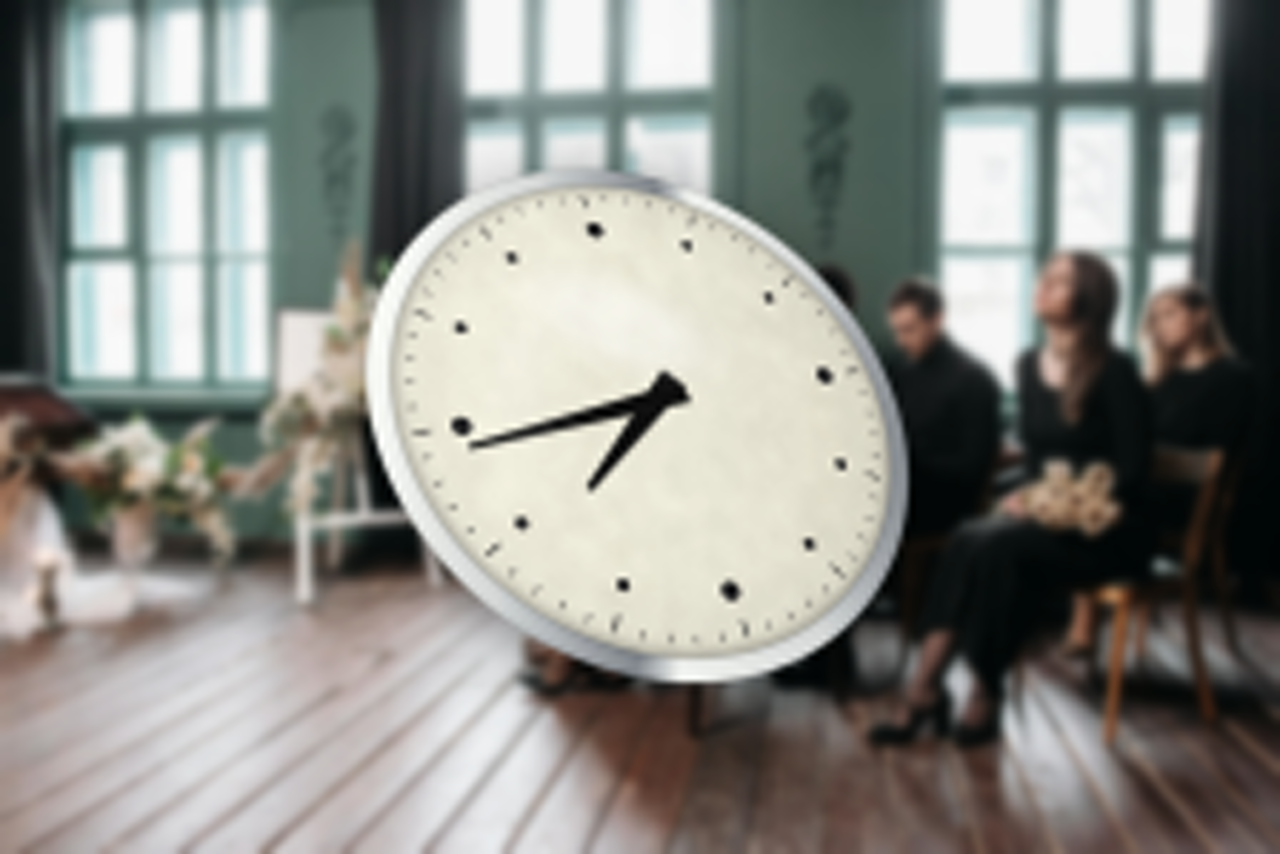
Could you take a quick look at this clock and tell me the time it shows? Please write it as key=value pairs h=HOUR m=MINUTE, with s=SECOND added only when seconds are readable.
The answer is h=7 m=44
